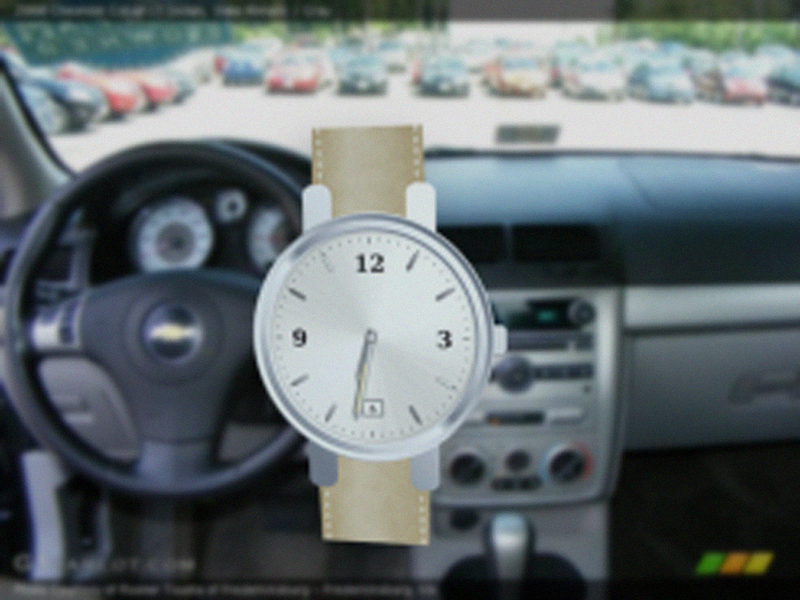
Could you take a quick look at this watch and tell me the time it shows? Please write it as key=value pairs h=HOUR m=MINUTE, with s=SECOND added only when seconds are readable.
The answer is h=6 m=32
